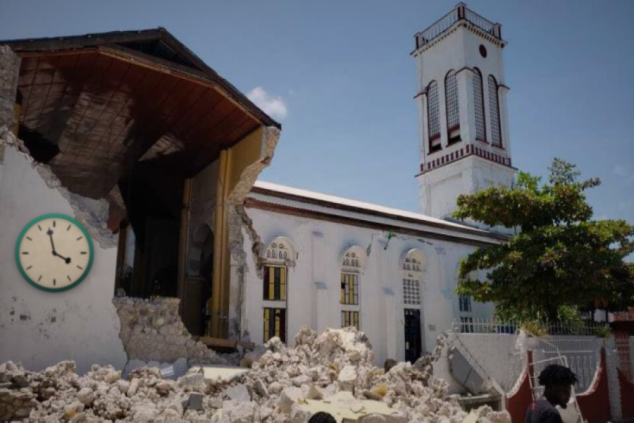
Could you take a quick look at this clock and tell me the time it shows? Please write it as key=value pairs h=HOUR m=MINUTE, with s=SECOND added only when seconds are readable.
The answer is h=3 m=58
